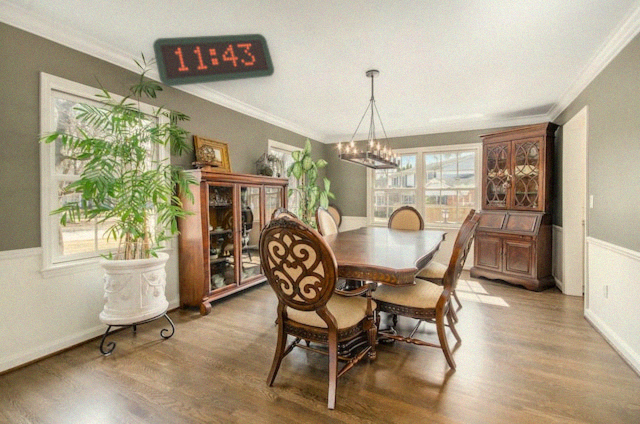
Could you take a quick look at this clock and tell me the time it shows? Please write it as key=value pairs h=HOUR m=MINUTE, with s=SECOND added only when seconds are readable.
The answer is h=11 m=43
